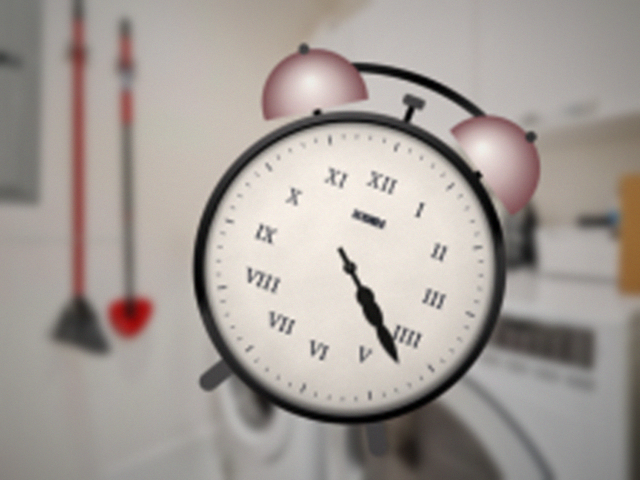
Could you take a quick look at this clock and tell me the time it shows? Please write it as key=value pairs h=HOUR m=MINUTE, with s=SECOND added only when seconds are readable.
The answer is h=4 m=22
